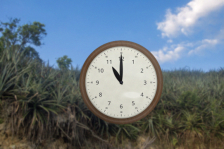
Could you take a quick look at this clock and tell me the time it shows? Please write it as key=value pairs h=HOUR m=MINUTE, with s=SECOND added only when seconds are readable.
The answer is h=11 m=0
